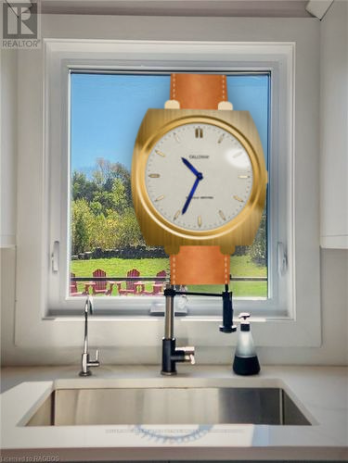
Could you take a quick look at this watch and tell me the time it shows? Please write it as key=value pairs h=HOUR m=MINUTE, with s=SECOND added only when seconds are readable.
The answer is h=10 m=34
